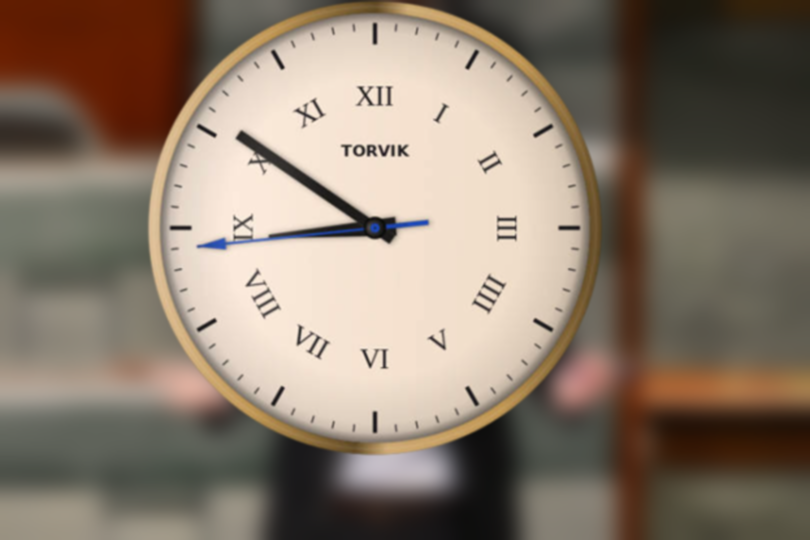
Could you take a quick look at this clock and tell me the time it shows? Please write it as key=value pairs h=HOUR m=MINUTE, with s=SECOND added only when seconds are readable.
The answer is h=8 m=50 s=44
